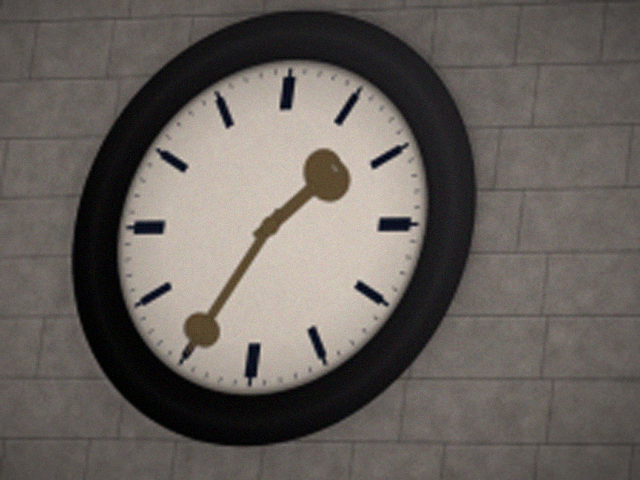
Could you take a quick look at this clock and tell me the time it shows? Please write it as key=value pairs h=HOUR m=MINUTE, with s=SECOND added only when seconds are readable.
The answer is h=1 m=35
